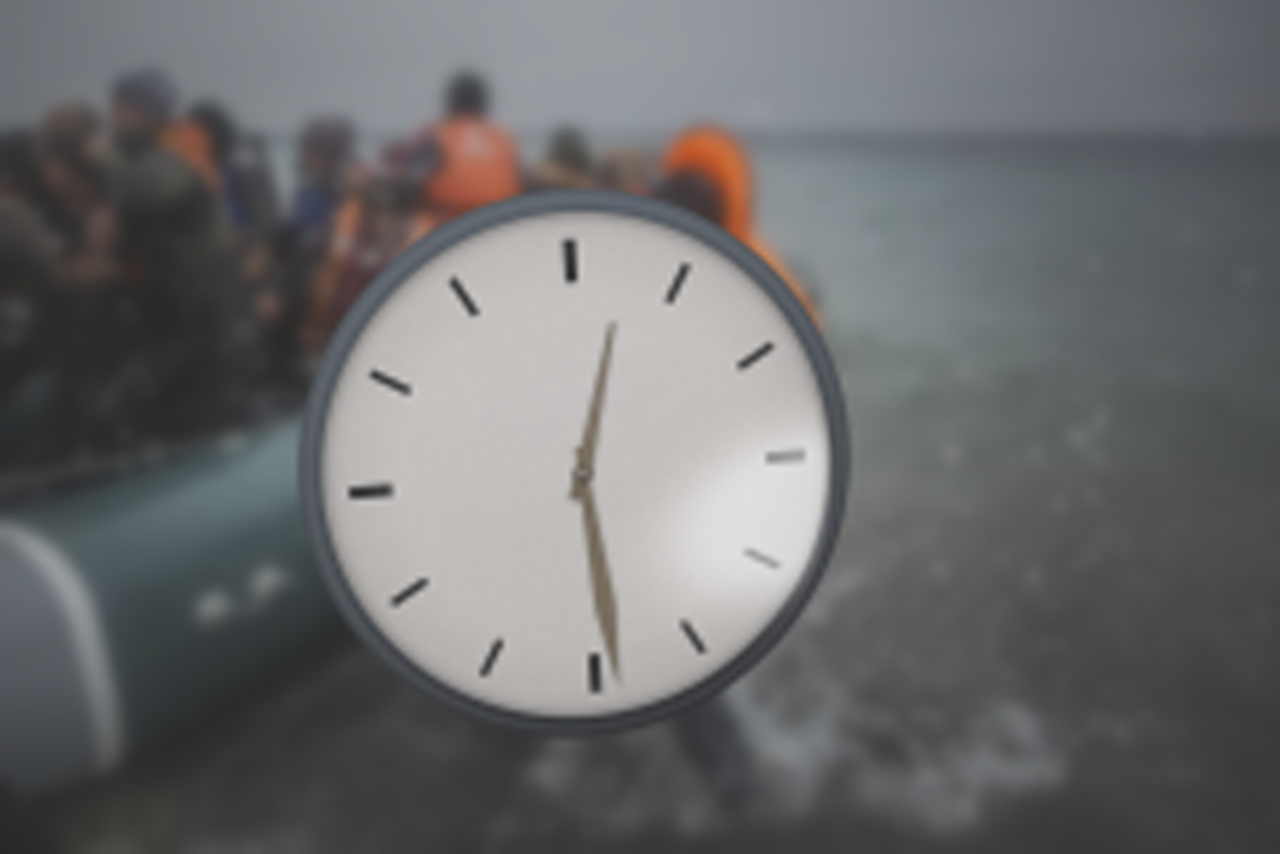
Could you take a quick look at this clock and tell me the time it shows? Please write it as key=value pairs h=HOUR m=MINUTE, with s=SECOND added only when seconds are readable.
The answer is h=12 m=29
